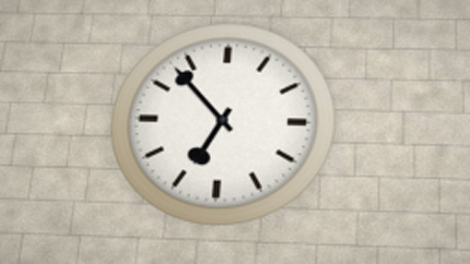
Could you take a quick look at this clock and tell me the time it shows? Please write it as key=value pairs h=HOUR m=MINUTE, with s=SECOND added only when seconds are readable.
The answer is h=6 m=53
